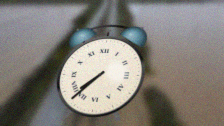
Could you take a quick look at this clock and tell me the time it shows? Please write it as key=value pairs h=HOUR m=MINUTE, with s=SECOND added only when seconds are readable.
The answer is h=7 m=37
